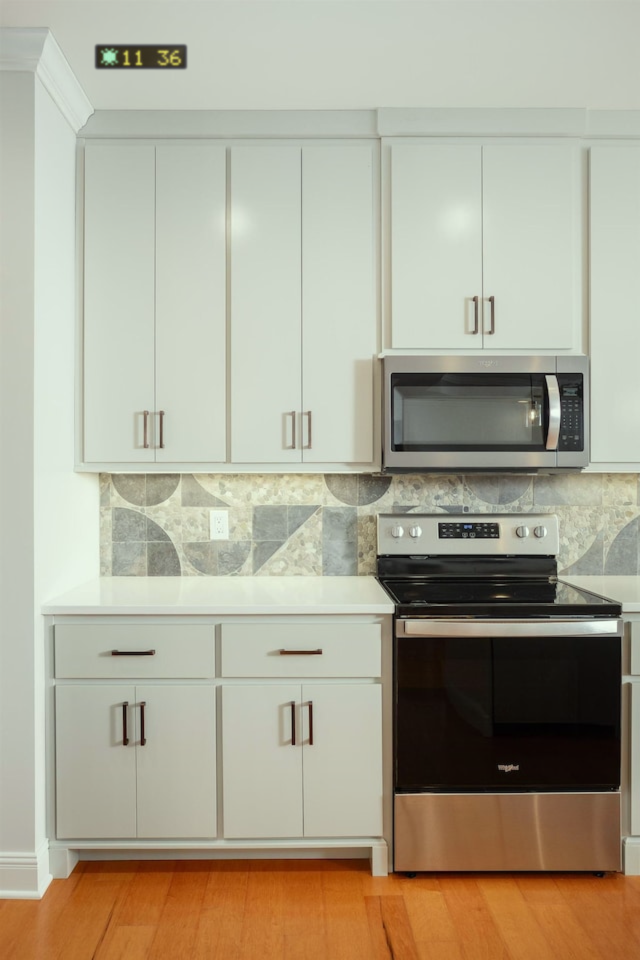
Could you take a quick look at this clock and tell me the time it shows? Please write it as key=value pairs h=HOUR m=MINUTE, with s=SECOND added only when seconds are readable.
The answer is h=11 m=36
